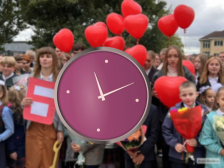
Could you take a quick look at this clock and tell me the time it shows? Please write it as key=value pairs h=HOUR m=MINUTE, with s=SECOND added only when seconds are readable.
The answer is h=11 m=10
